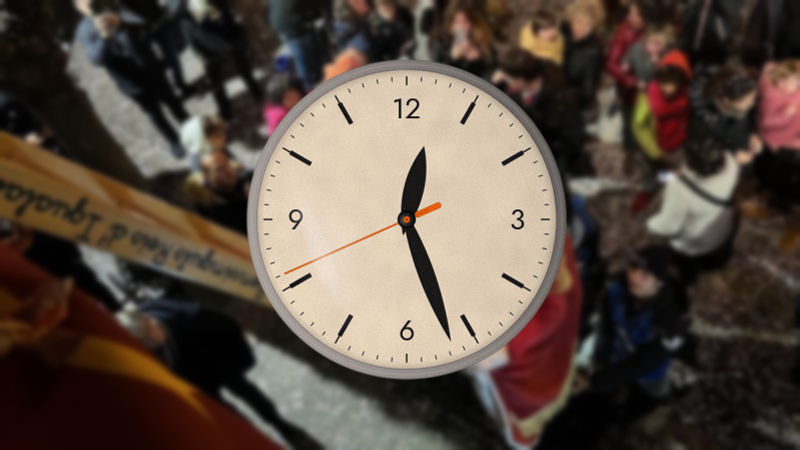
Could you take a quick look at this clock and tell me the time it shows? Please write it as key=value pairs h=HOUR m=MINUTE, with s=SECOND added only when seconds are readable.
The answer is h=12 m=26 s=41
